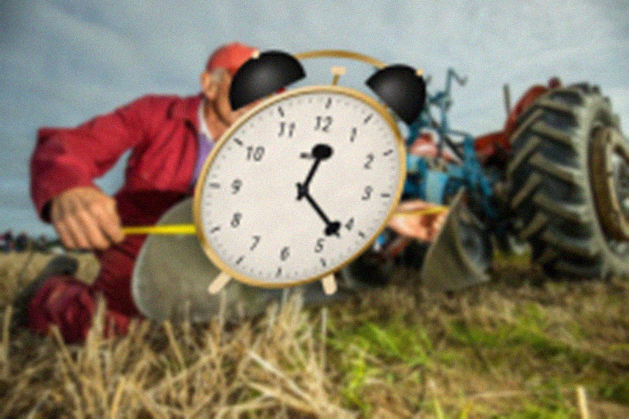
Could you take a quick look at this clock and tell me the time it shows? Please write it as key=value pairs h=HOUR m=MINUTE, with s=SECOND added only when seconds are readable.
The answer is h=12 m=22
